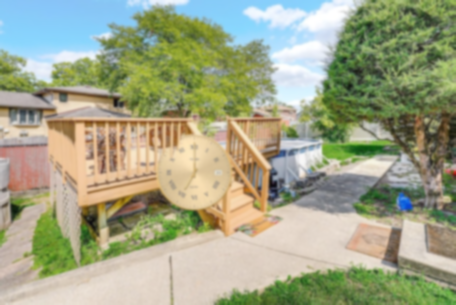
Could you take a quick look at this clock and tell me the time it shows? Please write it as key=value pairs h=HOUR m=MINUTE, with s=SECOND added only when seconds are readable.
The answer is h=7 m=0
